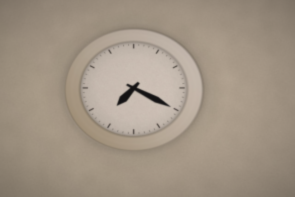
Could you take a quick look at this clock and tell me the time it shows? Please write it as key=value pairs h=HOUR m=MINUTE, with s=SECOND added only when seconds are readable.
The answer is h=7 m=20
